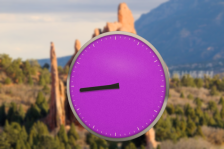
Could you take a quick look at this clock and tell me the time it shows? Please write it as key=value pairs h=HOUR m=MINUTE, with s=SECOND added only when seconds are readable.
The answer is h=8 m=44
